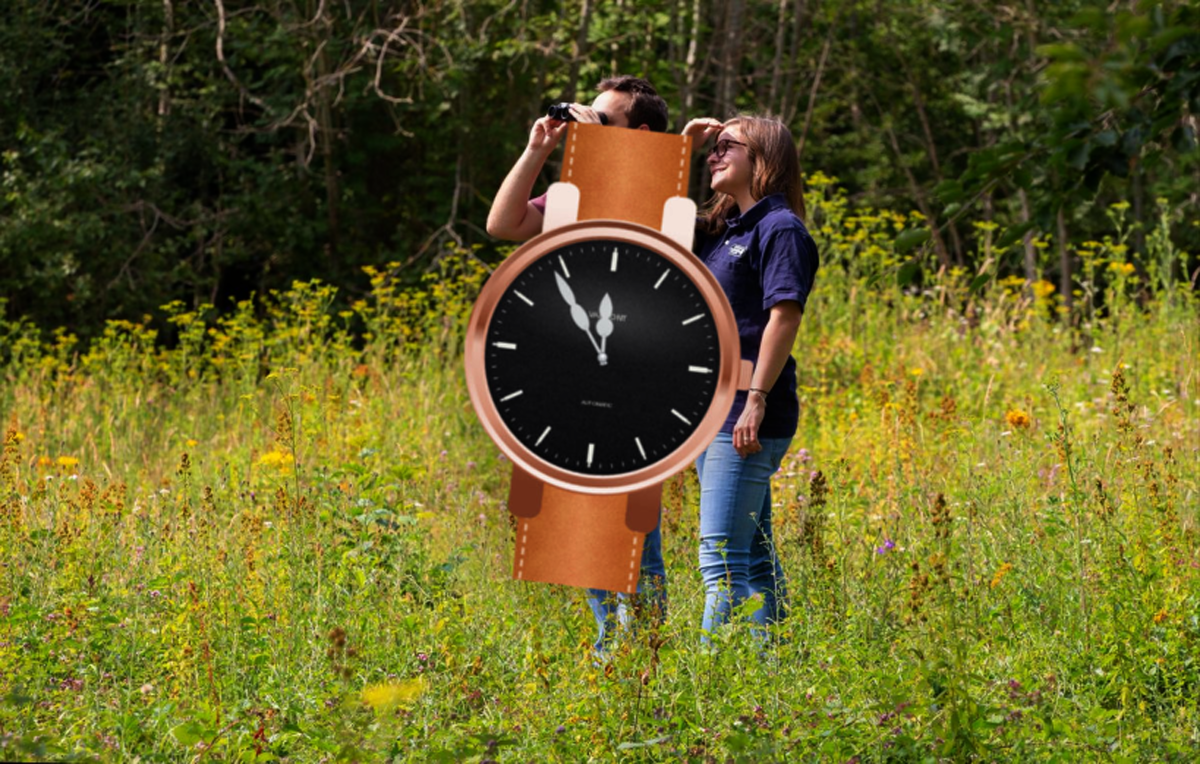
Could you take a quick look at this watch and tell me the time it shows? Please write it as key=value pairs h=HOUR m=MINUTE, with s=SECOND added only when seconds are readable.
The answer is h=11 m=54
